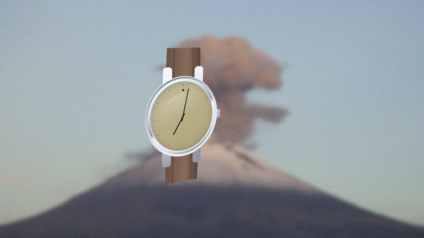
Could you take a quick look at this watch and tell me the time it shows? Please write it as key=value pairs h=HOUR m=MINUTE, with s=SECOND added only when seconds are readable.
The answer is h=7 m=2
